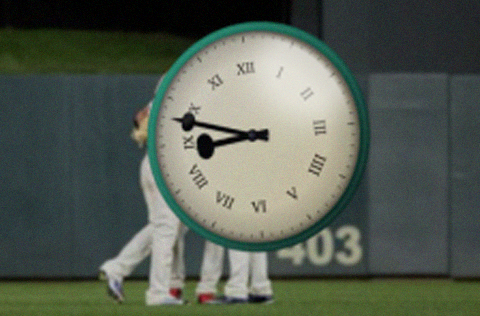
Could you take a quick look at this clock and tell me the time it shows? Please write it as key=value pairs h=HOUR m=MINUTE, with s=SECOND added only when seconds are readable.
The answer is h=8 m=48
